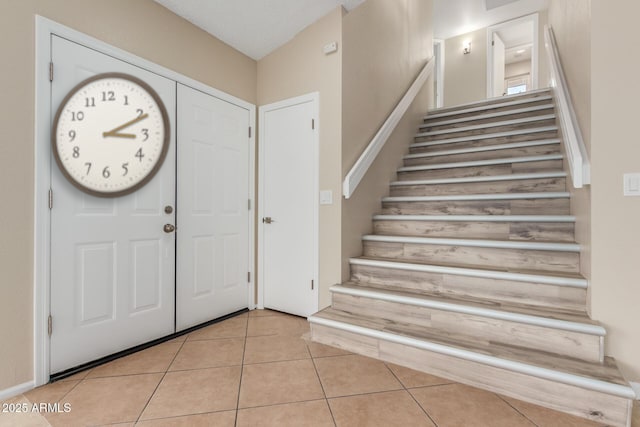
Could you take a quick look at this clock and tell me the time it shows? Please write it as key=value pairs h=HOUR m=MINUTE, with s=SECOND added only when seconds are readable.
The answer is h=3 m=11
